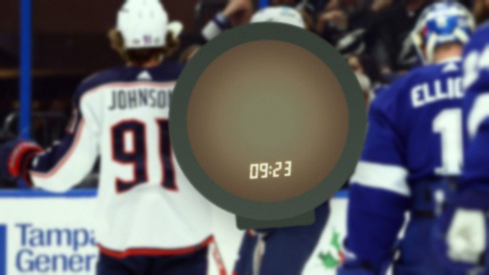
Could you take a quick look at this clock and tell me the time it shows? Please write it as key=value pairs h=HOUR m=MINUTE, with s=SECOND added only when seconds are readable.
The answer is h=9 m=23
